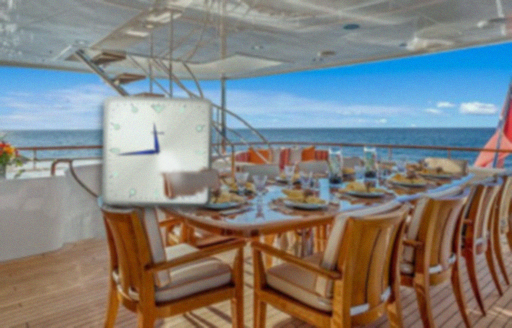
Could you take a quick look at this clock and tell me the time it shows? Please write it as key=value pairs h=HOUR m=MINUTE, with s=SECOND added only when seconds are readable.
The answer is h=11 m=44
